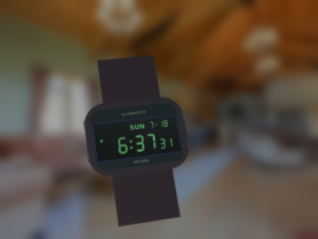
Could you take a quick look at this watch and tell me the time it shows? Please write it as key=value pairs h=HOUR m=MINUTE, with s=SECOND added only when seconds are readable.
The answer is h=6 m=37 s=31
